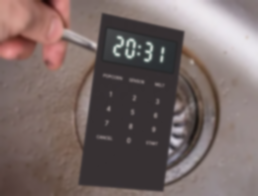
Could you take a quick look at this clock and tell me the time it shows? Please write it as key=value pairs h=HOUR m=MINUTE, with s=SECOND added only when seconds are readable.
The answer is h=20 m=31
